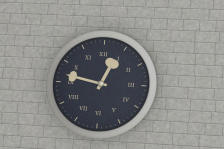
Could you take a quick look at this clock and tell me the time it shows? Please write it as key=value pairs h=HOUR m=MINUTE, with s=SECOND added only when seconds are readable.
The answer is h=12 m=47
